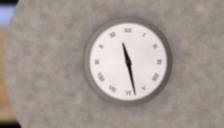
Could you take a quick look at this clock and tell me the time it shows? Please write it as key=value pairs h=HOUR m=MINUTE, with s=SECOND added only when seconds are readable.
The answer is h=11 m=28
